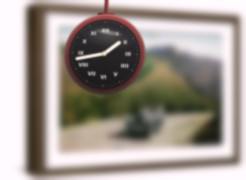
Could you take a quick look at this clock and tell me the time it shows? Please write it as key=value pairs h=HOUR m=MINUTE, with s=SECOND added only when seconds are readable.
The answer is h=1 m=43
